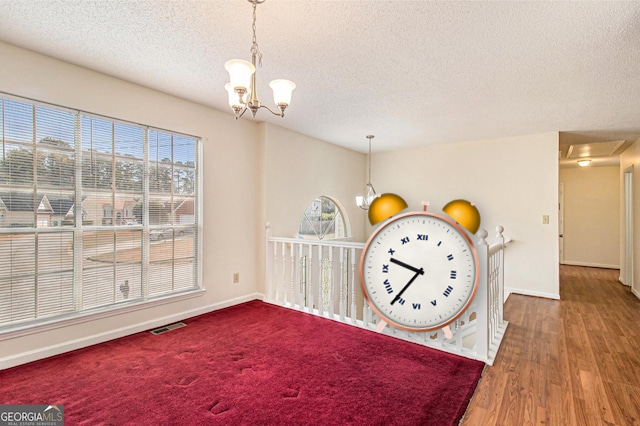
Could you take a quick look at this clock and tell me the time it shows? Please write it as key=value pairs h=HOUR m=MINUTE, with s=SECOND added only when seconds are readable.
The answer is h=9 m=36
